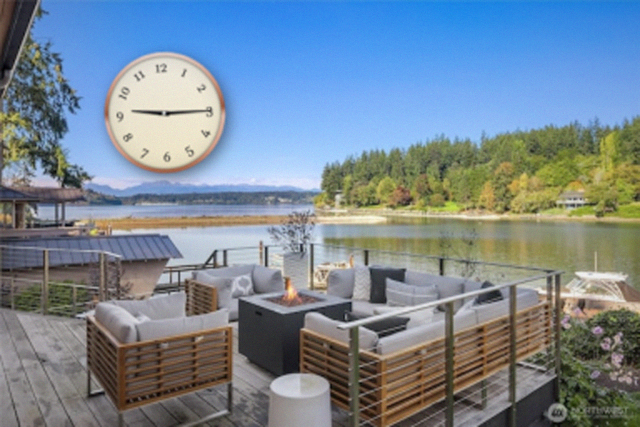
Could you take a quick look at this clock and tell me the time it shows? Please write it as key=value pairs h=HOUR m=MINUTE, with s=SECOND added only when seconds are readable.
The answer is h=9 m=15
